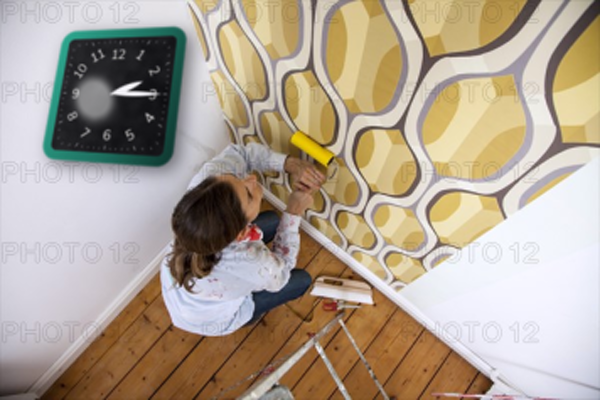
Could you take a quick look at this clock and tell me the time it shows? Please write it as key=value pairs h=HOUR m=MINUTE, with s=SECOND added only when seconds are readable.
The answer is h=2 m=15
